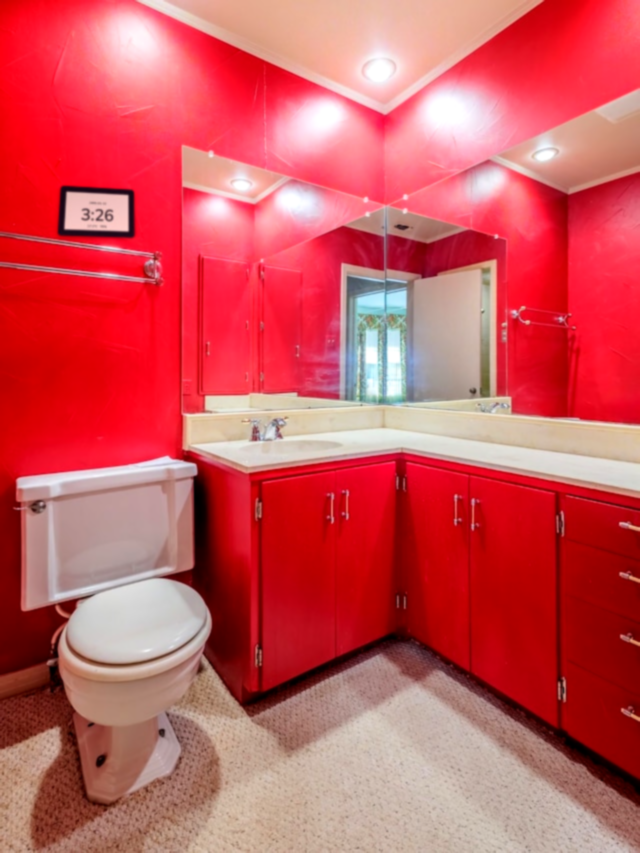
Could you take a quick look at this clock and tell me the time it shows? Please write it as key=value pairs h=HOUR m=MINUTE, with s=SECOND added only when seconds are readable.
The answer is h=3 m=26
